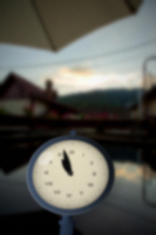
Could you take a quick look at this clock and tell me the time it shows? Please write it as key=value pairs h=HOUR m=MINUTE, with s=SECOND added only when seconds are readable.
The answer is h=10 m=57
